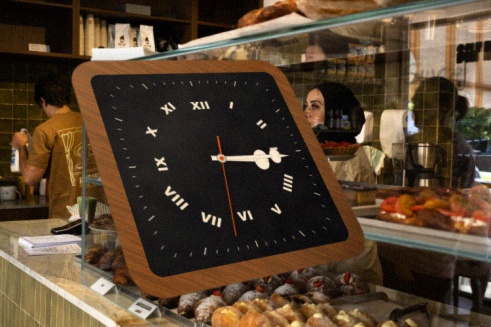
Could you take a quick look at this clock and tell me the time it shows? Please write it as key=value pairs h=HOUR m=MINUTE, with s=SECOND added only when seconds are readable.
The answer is h=3 m=15 s=32
